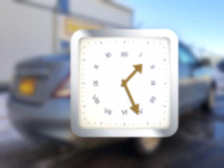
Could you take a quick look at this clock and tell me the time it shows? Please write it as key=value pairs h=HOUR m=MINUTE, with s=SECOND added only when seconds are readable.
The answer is h=1 m=26
